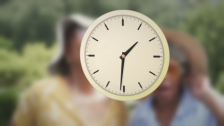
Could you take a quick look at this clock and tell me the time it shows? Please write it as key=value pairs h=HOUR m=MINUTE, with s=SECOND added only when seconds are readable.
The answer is h=1 m=31
